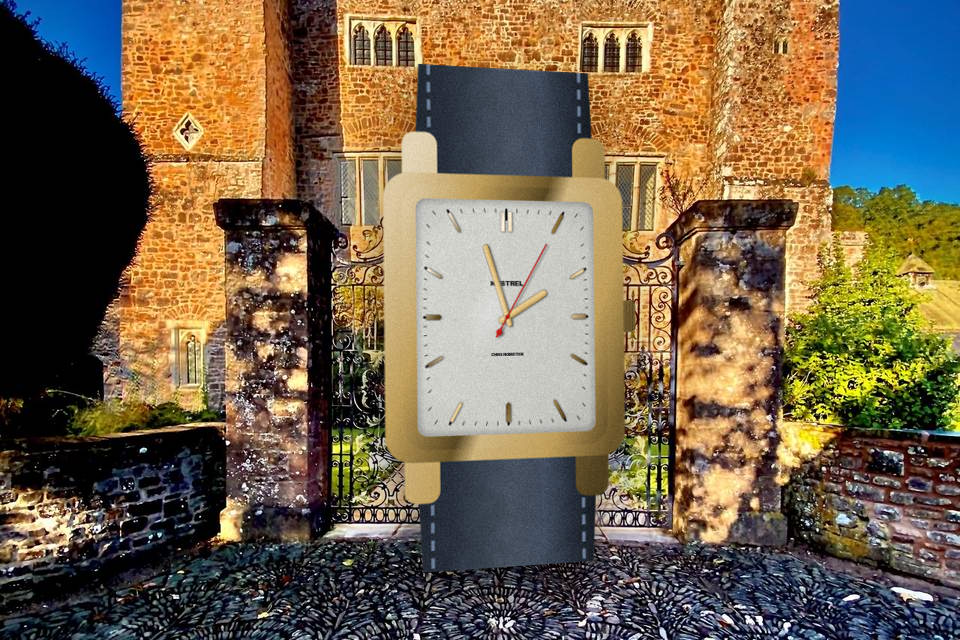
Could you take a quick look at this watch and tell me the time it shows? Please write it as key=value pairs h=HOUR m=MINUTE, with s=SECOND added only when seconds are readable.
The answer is h=1 m=57 s=5
